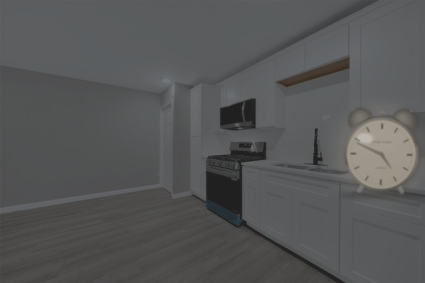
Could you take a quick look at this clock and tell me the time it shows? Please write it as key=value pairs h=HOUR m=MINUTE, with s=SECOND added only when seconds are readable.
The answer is h=4 m=49
